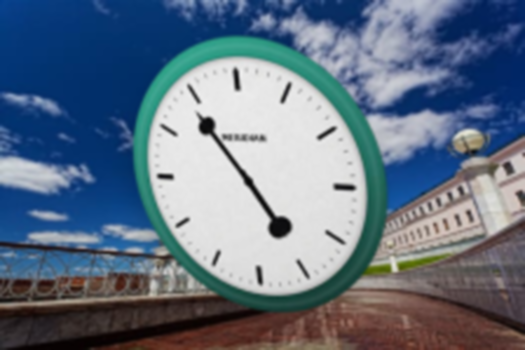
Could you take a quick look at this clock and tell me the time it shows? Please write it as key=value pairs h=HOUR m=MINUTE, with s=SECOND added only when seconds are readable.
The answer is h=4 m=54
